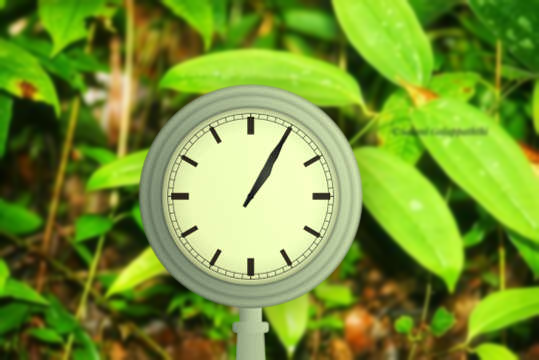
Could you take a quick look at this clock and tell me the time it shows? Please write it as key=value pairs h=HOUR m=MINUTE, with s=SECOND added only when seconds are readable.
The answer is h=1 m=5
